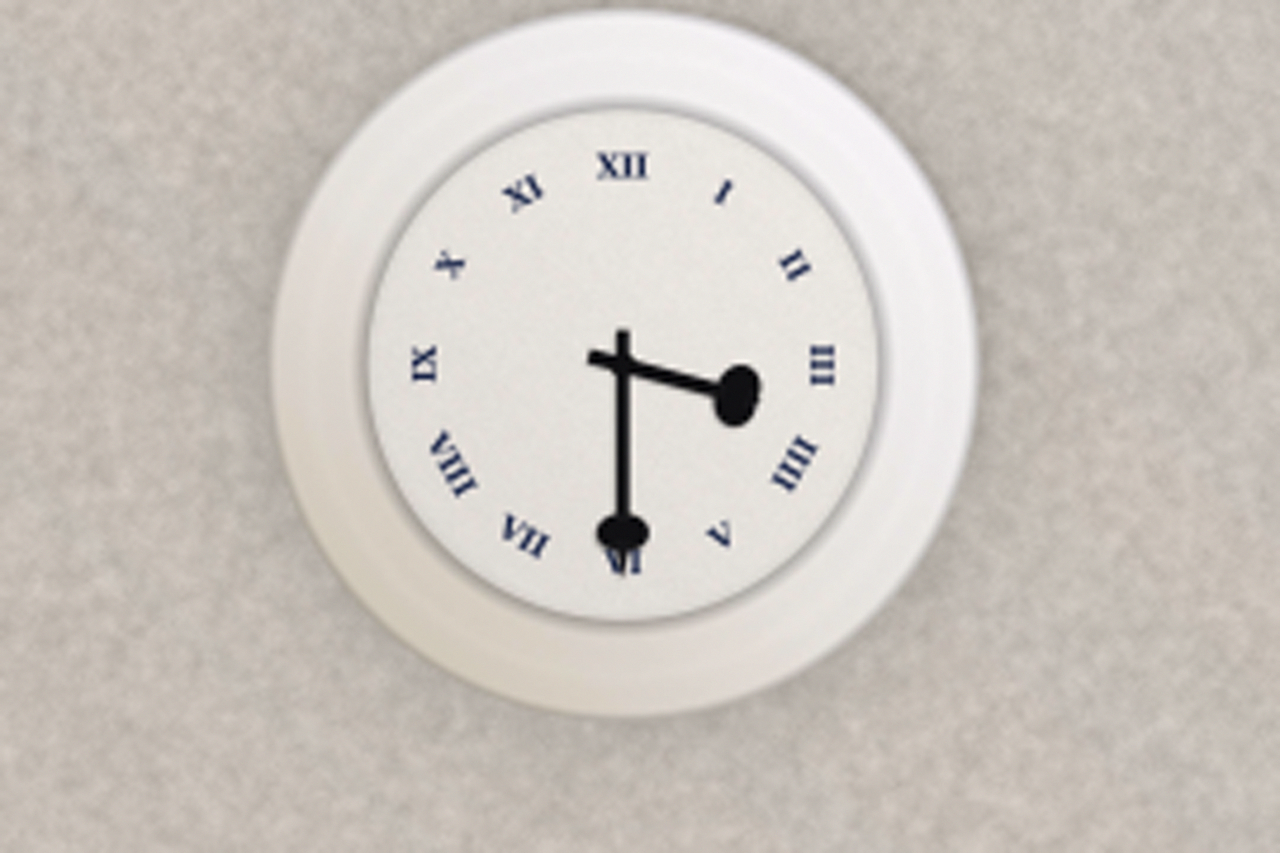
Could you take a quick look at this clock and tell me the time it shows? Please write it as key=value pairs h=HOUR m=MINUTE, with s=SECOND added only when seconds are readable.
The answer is h=3 m=30
